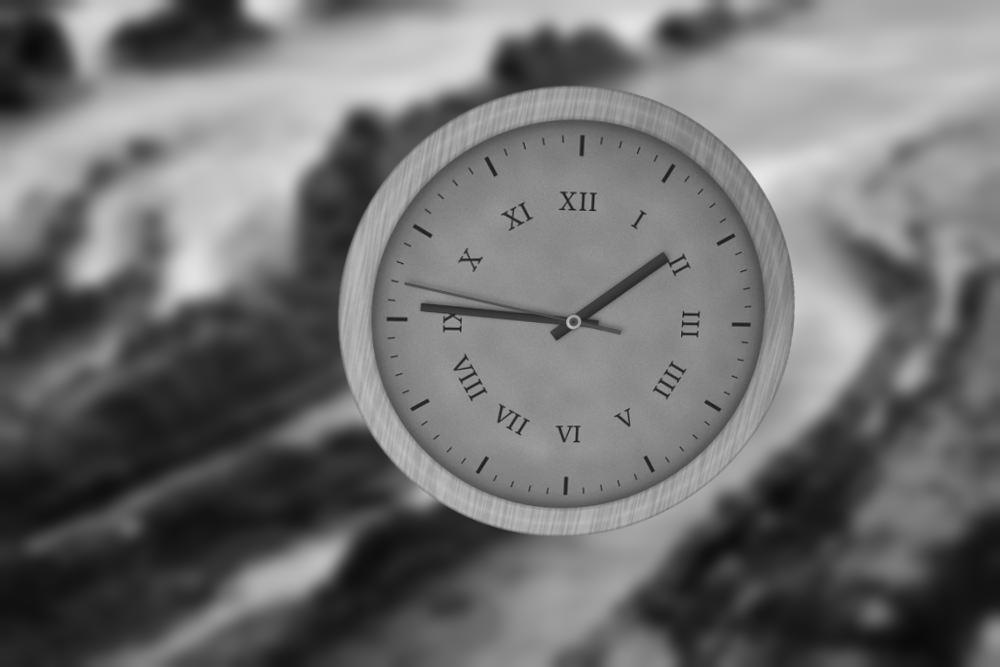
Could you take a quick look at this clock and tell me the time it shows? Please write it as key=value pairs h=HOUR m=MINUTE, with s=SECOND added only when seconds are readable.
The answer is h=1 m=45 s=47
